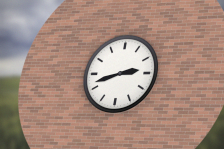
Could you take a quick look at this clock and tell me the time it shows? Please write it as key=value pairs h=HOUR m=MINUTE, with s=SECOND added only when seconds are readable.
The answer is h=2 m=42
